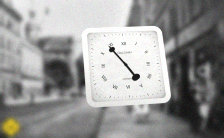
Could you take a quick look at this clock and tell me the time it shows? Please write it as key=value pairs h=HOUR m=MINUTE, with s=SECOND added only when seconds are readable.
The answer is h=4 m=54
